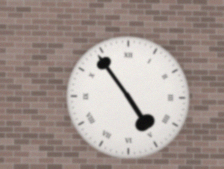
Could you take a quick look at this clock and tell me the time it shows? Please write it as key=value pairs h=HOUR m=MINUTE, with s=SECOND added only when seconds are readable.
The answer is h=4 m=54
